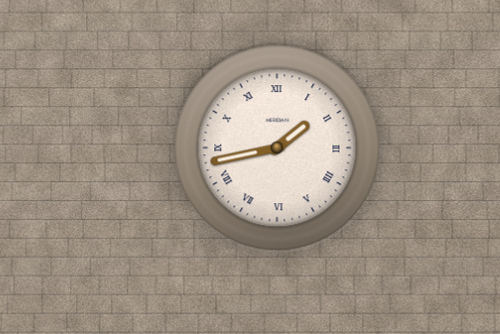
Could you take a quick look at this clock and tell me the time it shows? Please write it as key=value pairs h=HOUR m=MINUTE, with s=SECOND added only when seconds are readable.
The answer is h=1 m=43
